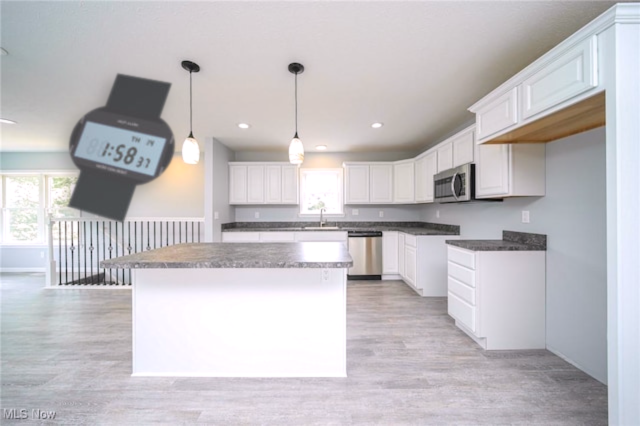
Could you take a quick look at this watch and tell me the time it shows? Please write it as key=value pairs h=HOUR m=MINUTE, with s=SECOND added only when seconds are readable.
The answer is h=1 m=58
